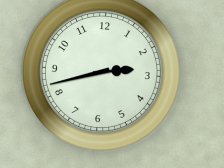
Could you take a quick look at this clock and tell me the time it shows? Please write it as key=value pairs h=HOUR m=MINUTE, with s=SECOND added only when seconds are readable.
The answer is h=2 m=42
